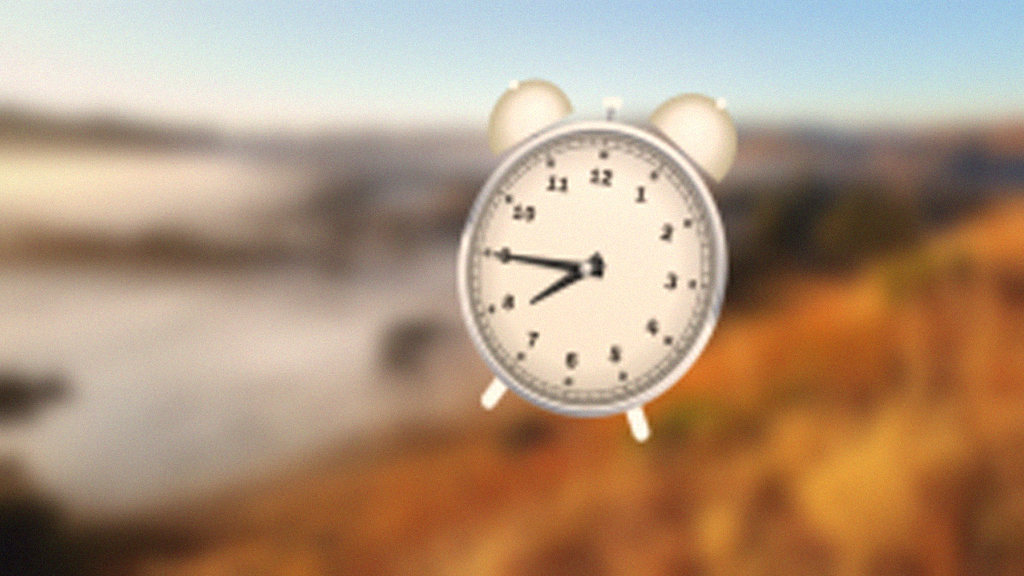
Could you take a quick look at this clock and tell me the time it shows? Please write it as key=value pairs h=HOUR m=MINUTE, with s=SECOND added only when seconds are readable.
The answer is h=7 m=45
